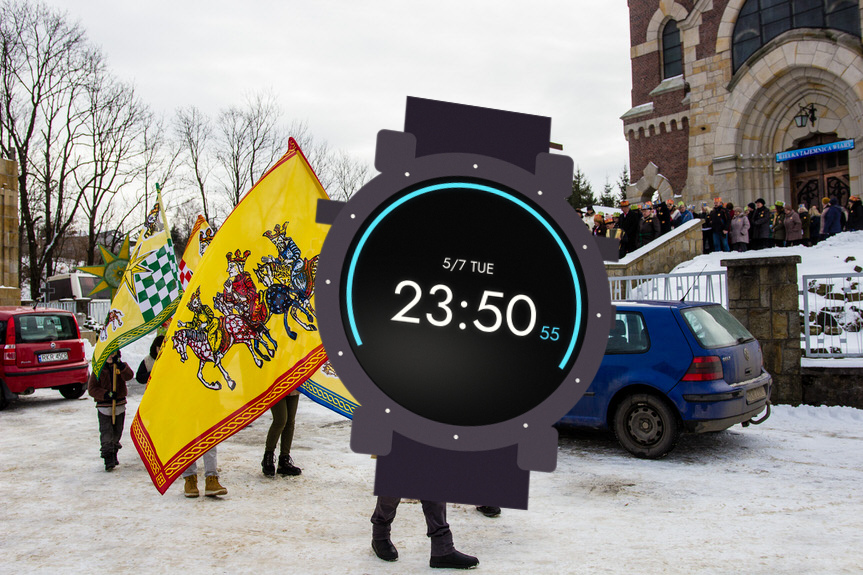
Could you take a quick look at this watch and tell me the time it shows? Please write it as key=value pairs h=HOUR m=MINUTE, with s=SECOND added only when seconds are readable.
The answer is h=23 m=50 s=55
